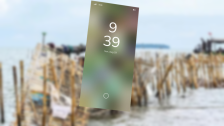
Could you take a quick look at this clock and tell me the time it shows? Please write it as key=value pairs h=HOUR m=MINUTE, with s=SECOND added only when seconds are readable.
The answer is h=9 m=39
